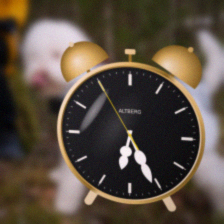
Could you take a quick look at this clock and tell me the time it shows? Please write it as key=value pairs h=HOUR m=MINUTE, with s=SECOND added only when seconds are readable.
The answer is h=6 m=25 s=55
